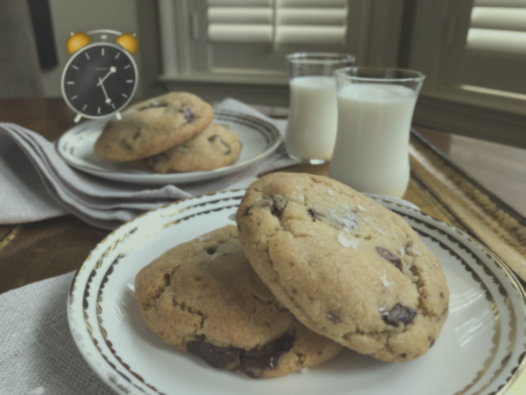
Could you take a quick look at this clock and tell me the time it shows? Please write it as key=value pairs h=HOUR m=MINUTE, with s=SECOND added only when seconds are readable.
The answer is h=1 m=26
